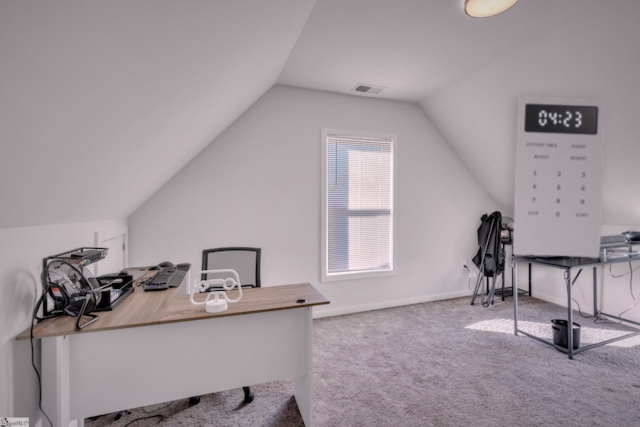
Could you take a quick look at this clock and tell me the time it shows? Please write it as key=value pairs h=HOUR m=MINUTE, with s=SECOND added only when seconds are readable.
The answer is h=4 m=23
